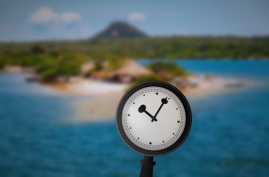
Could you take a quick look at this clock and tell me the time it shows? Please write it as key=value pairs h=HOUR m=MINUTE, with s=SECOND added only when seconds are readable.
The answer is h=10 m=4
